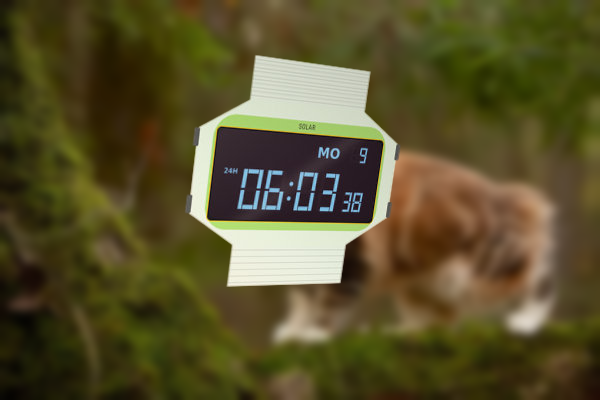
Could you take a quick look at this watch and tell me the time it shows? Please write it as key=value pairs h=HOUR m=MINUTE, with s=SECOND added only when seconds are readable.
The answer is h=6 m=3 s=38
